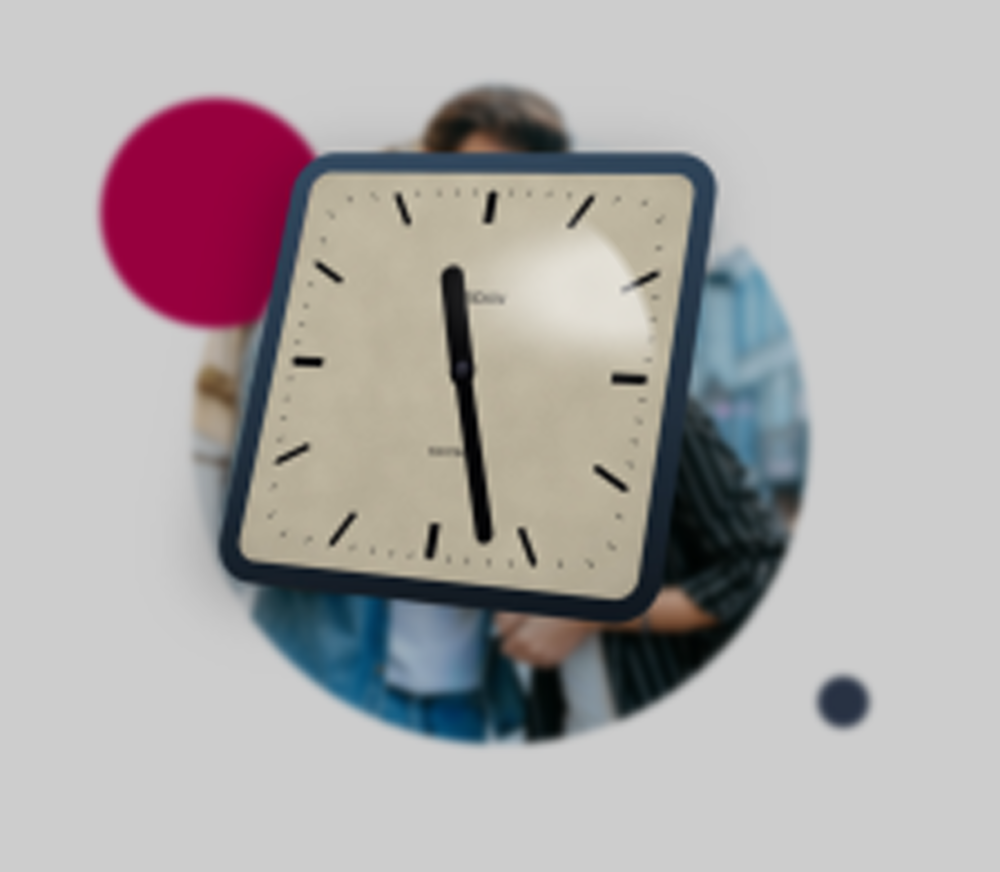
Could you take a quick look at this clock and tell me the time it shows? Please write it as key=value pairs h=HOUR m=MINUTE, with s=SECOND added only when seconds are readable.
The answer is h=11 m=27
